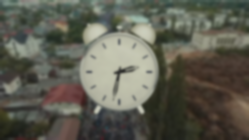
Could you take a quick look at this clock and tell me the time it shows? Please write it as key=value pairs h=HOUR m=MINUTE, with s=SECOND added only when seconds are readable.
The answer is h=2 m=32
